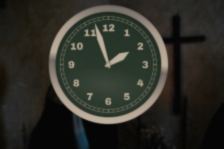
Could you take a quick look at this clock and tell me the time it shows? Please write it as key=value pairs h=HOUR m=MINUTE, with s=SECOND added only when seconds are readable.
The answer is h=1 m=57
